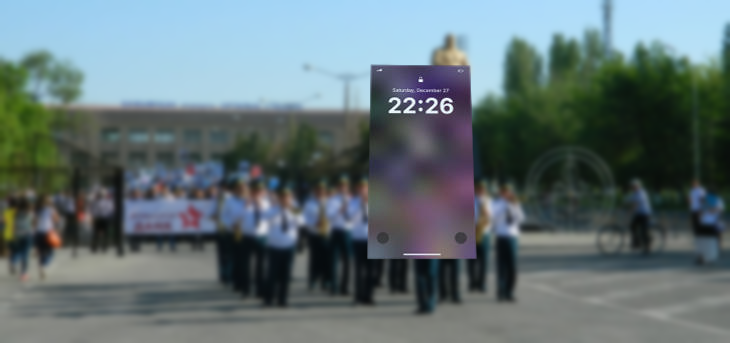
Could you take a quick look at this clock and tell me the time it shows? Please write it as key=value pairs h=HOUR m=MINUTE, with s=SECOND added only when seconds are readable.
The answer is h=22 m=26
